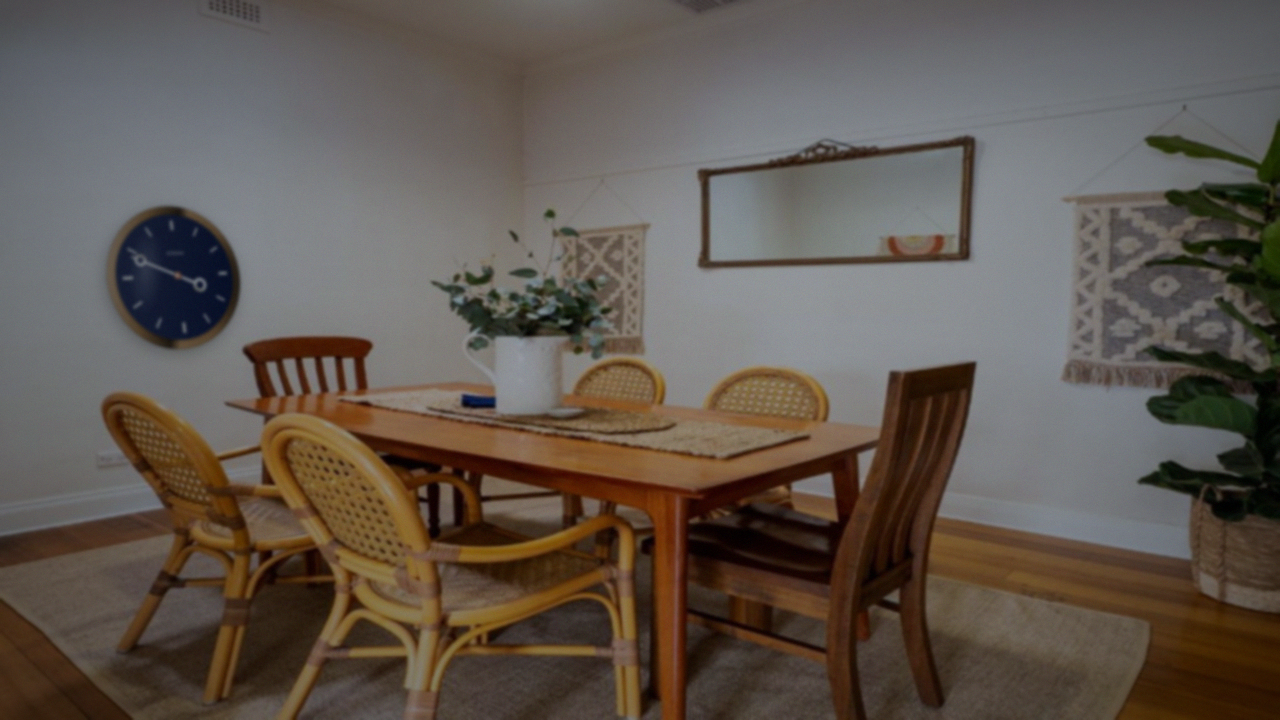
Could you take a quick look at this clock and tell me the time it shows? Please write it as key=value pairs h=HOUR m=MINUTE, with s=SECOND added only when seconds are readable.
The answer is h=3 m=49
